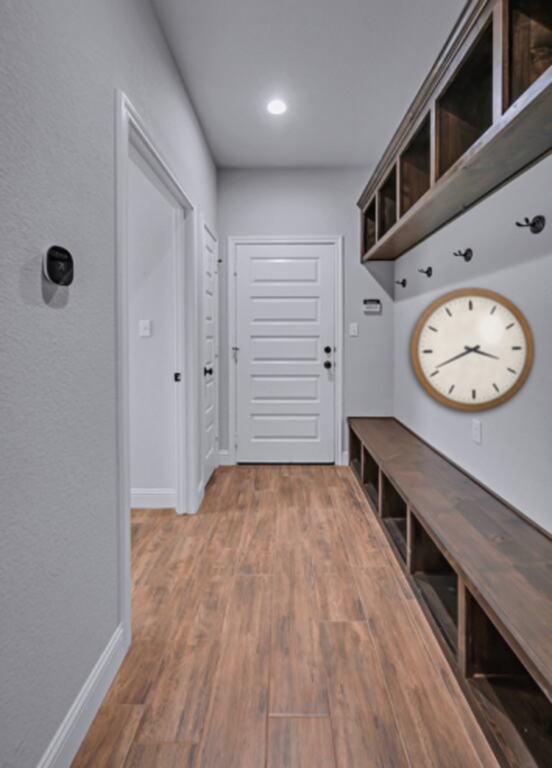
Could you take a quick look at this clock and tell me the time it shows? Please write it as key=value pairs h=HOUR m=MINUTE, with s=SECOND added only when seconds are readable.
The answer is h=3 m=41
